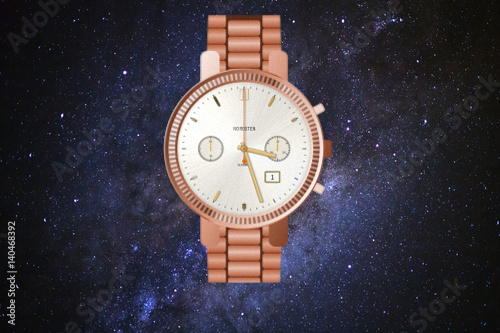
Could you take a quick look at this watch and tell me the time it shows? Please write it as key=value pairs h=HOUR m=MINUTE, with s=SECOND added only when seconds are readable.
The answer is h=3 m=27
